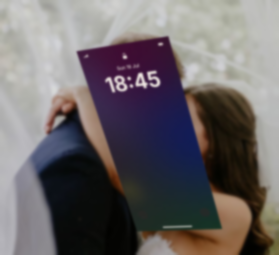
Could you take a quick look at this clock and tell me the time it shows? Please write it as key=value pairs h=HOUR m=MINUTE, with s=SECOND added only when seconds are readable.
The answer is h=18 m=45
